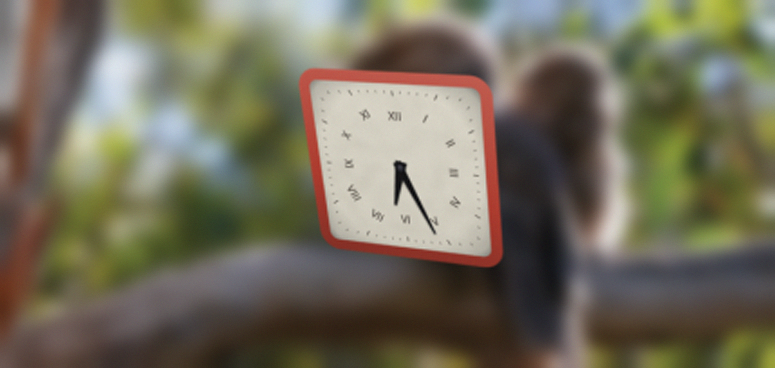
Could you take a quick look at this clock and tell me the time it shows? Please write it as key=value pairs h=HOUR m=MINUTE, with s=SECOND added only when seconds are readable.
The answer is h=6 m=26
